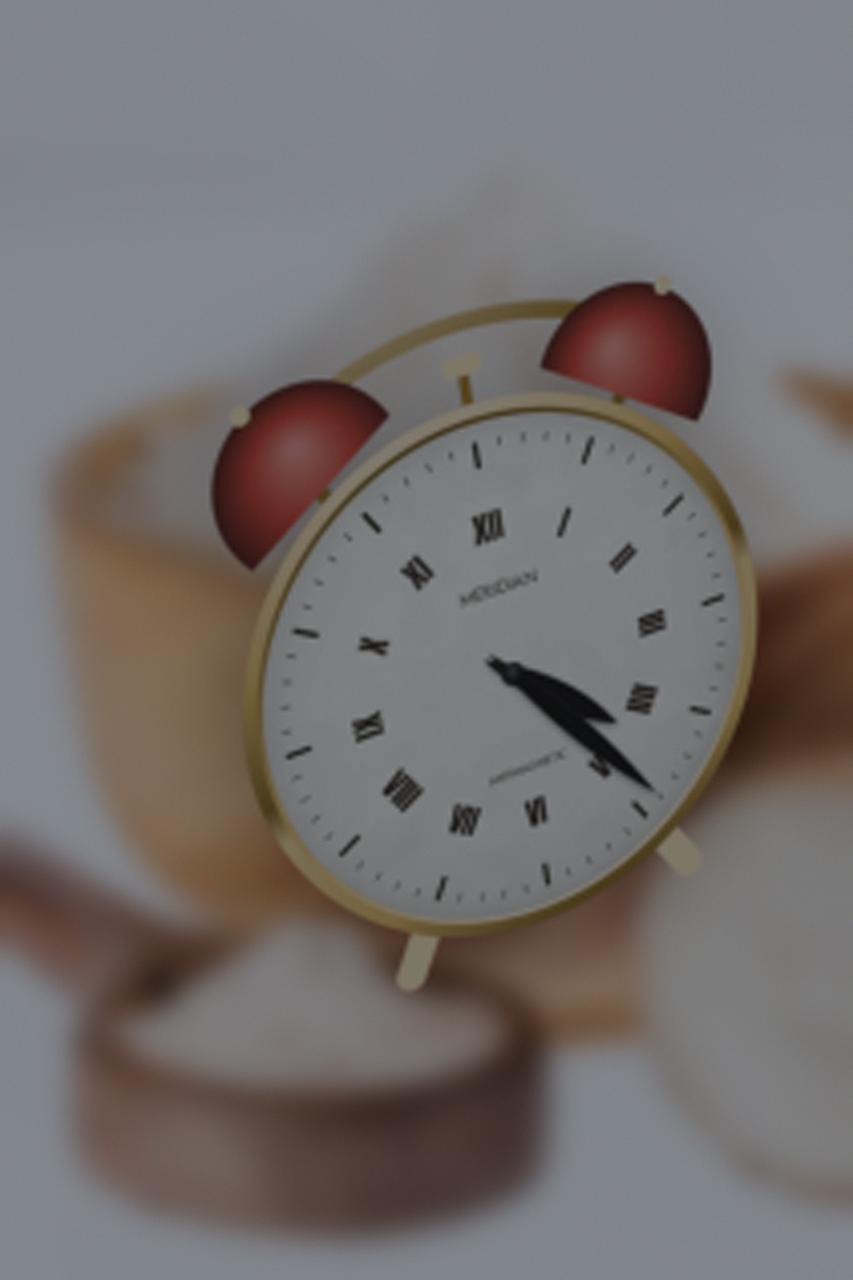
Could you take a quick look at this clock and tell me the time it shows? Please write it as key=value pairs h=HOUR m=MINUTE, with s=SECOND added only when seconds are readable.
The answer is h=4 m=24
